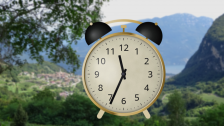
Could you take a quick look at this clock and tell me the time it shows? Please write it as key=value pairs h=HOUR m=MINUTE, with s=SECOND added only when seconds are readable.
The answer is h=11 m=34
